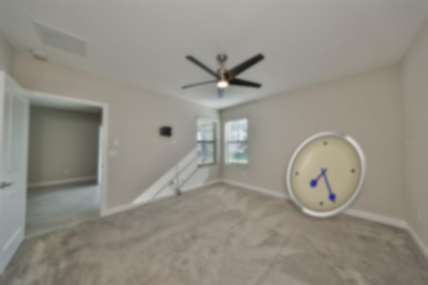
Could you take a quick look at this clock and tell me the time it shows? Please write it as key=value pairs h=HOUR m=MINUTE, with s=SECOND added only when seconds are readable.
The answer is h=7 m=26
